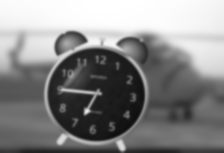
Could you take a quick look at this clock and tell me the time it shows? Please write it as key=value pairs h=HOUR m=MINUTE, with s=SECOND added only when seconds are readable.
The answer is h=6 m=45
